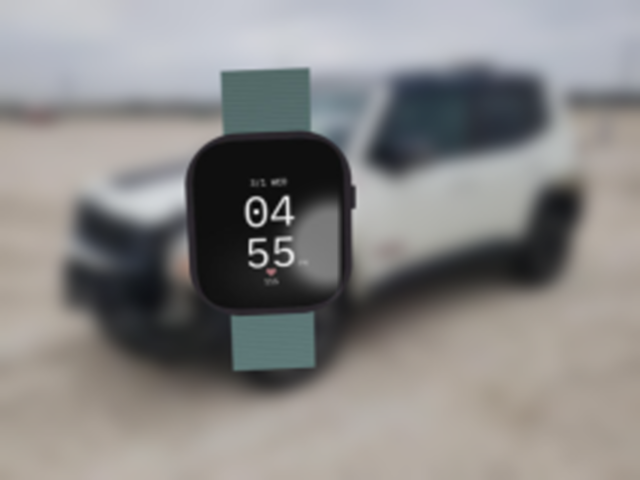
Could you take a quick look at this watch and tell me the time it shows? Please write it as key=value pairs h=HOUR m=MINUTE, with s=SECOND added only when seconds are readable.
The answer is h=4 m=55
